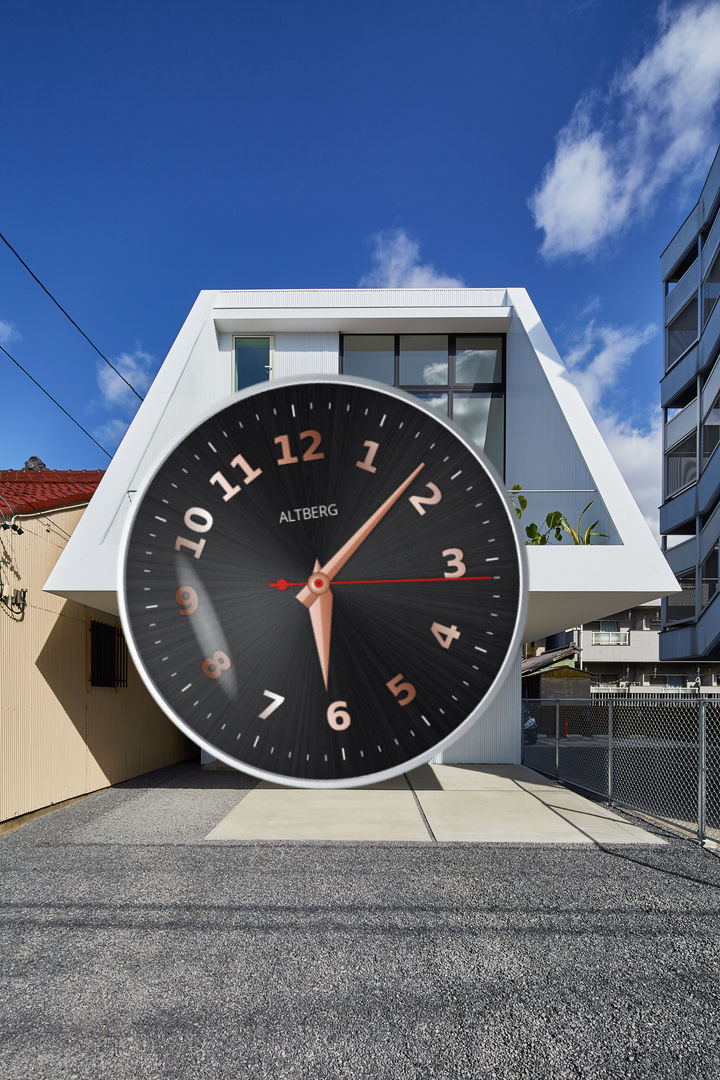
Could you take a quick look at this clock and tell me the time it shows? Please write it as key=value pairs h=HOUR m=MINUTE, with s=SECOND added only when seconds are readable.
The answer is h=6 m=8 s=16
